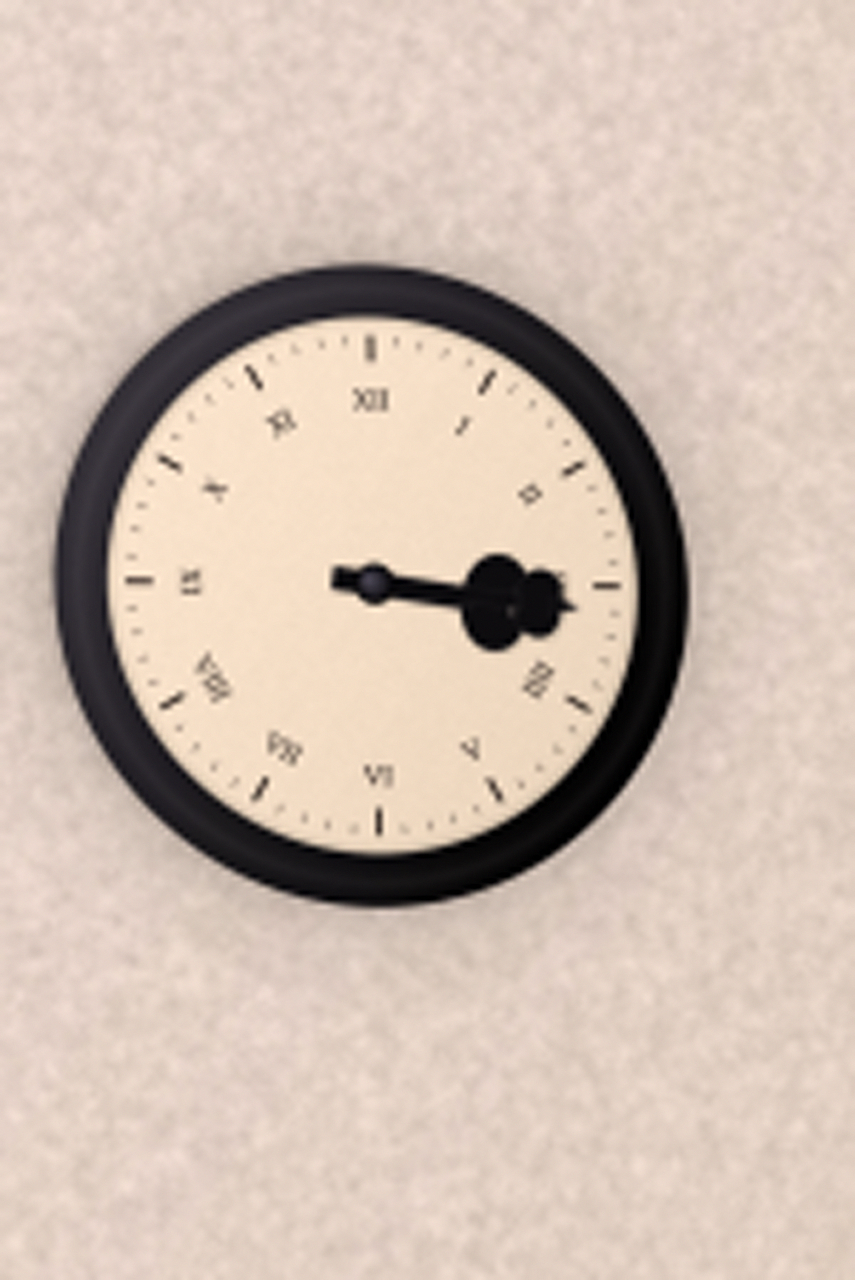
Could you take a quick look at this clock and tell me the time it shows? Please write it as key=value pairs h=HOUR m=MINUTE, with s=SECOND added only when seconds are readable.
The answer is h=3 m=16
